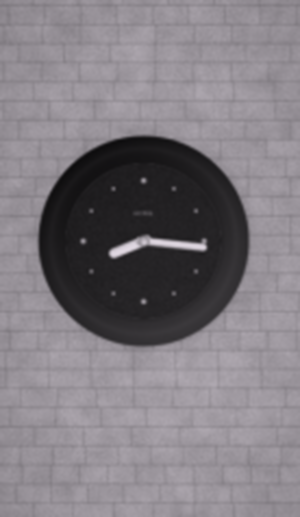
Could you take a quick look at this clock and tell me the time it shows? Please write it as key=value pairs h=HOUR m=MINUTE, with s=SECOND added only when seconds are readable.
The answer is h=8 m=16
